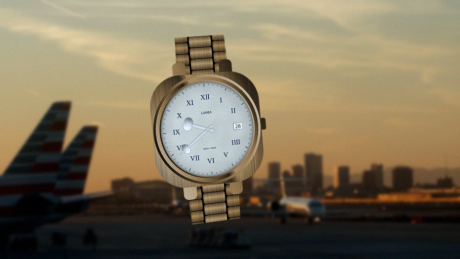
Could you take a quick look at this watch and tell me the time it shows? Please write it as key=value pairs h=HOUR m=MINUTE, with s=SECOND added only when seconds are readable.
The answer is h=9 m=39
